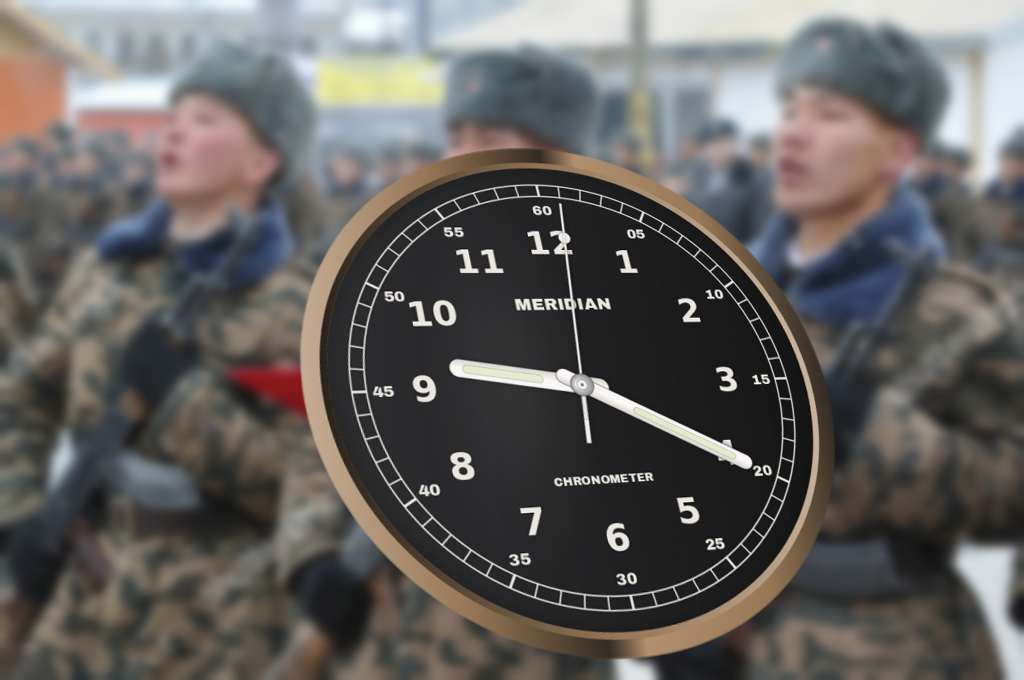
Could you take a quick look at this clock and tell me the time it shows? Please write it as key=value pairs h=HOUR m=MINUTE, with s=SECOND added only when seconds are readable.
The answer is h=9 m=20 s=1
